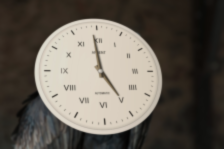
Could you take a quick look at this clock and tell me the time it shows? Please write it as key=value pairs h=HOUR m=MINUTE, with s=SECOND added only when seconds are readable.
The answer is h=4 m=59
